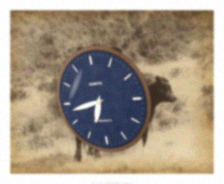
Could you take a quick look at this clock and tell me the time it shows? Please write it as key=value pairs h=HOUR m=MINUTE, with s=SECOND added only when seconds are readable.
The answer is h=6 m=43
